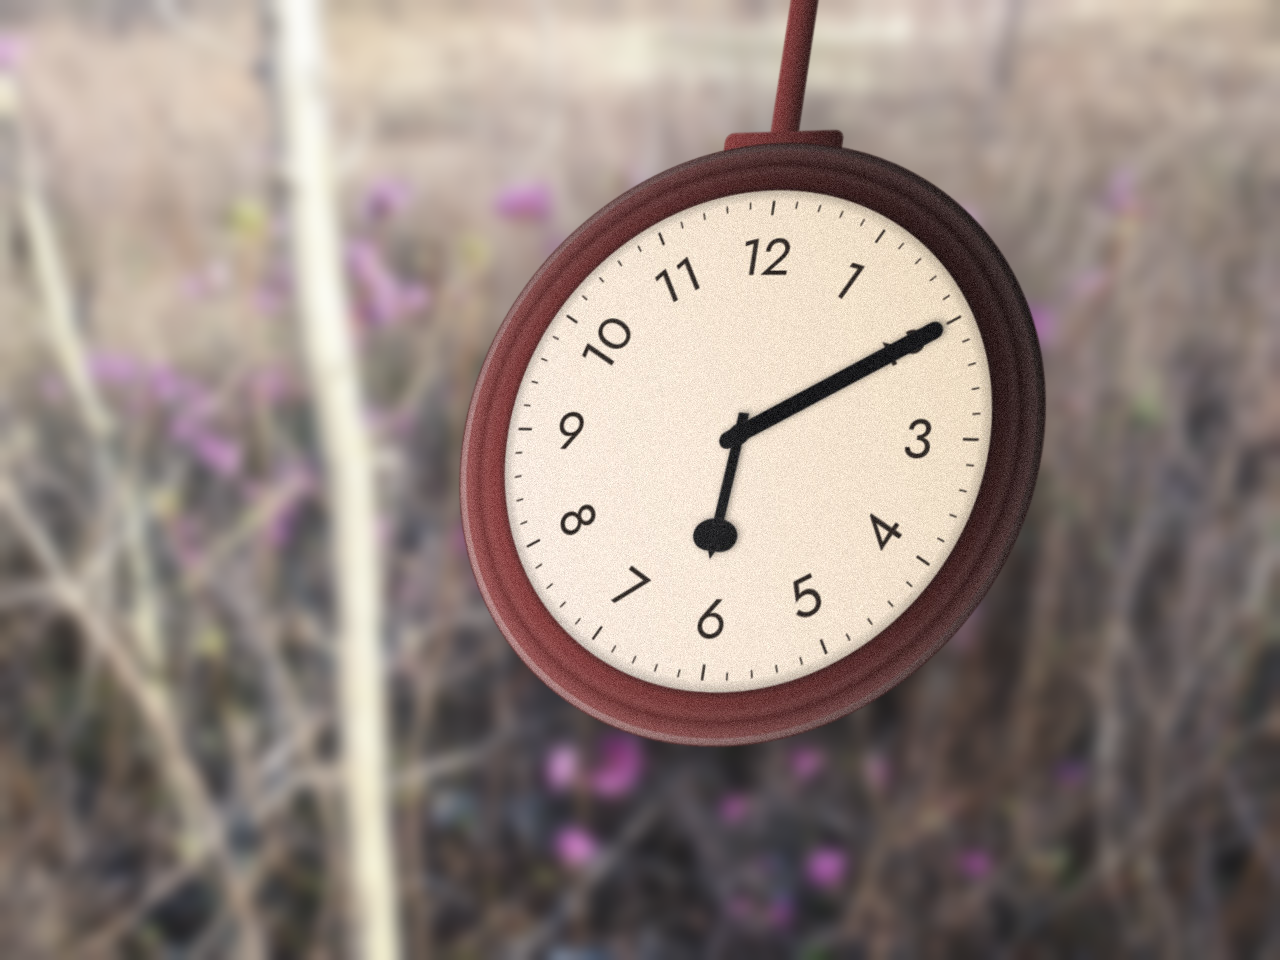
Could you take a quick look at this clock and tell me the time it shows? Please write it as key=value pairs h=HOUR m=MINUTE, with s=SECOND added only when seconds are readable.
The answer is h=6 m=10
